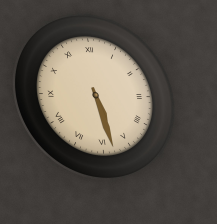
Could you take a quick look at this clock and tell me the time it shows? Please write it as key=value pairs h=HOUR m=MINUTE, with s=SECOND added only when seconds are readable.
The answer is h=5 m=28
